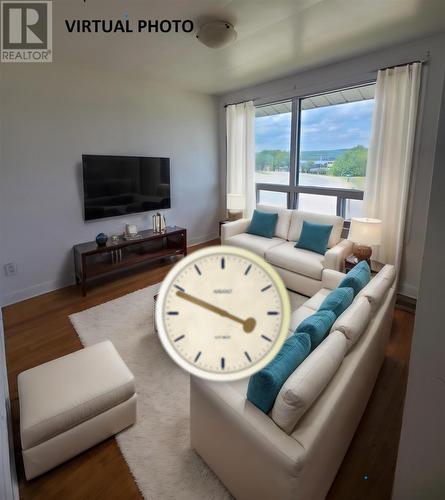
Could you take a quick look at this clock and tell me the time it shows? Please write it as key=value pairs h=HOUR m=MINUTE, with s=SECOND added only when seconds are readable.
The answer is h=3 m=49
